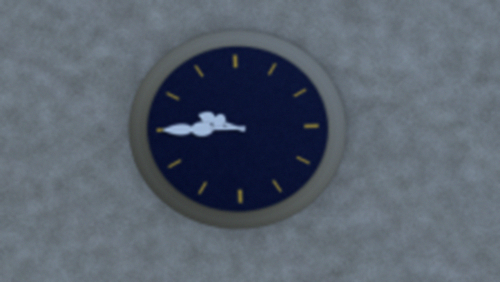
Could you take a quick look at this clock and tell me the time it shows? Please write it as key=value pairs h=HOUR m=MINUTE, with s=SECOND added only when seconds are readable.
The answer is h=9 m=45
